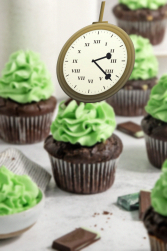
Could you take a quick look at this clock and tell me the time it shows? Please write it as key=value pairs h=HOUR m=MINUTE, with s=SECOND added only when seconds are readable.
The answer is h=2 m=22
